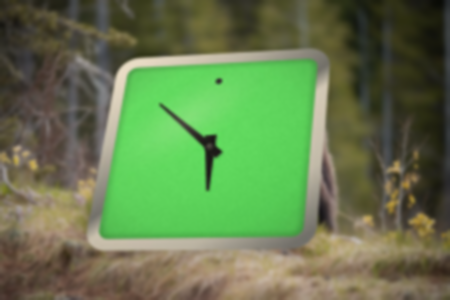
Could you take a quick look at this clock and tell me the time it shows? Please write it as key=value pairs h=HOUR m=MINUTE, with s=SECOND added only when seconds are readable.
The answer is h=5 m=52
